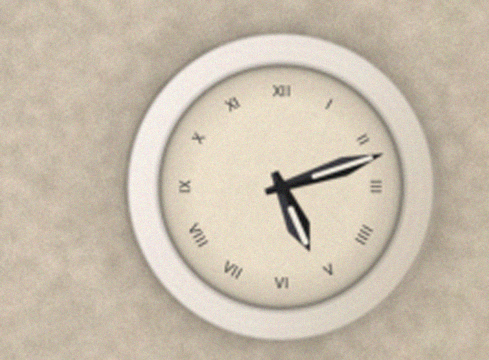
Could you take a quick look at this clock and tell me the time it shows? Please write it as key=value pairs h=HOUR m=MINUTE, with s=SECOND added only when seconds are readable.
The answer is h=5 m=12
